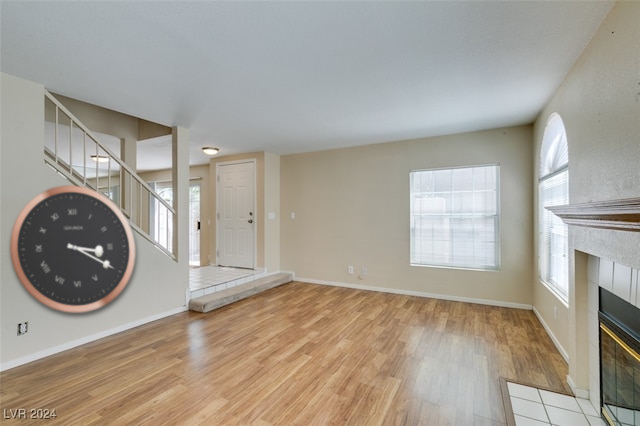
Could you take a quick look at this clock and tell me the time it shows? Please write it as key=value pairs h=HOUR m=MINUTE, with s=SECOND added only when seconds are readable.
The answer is h=3 m=20
